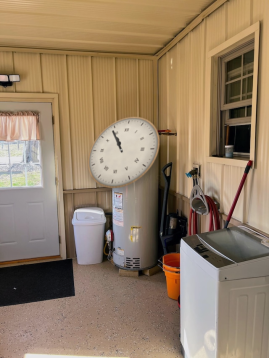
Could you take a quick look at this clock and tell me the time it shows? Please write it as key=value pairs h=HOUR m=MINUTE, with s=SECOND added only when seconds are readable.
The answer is h=10 m=54
